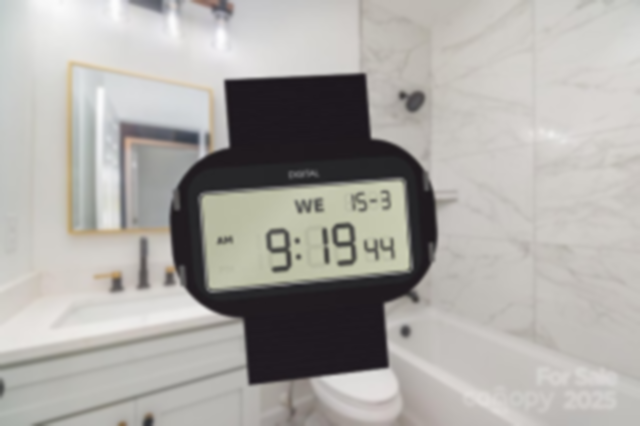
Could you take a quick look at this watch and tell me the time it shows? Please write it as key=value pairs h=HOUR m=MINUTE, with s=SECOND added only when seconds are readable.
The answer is h=9 m=19 s=44
